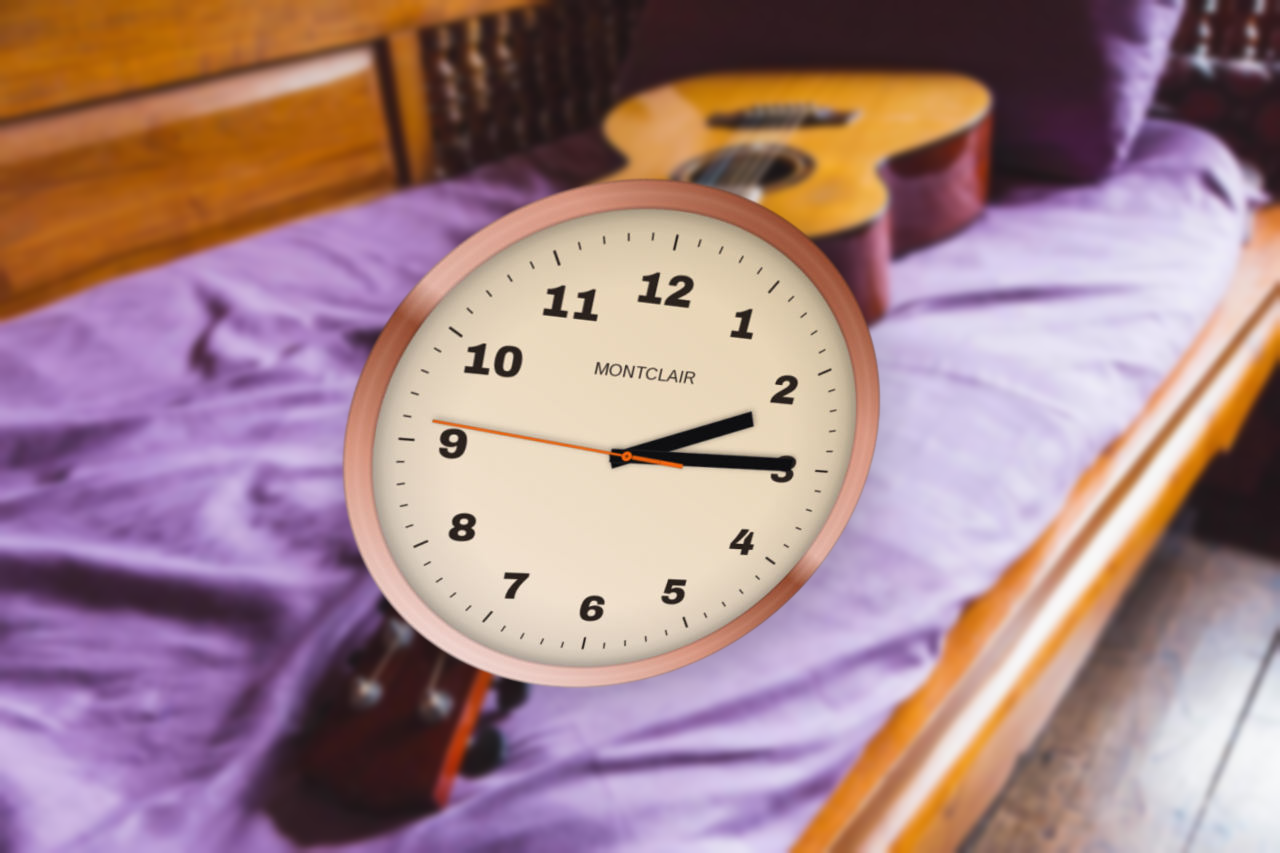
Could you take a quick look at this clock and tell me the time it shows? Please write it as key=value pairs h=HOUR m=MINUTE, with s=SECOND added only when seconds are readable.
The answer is h=2 m=14 s=46
